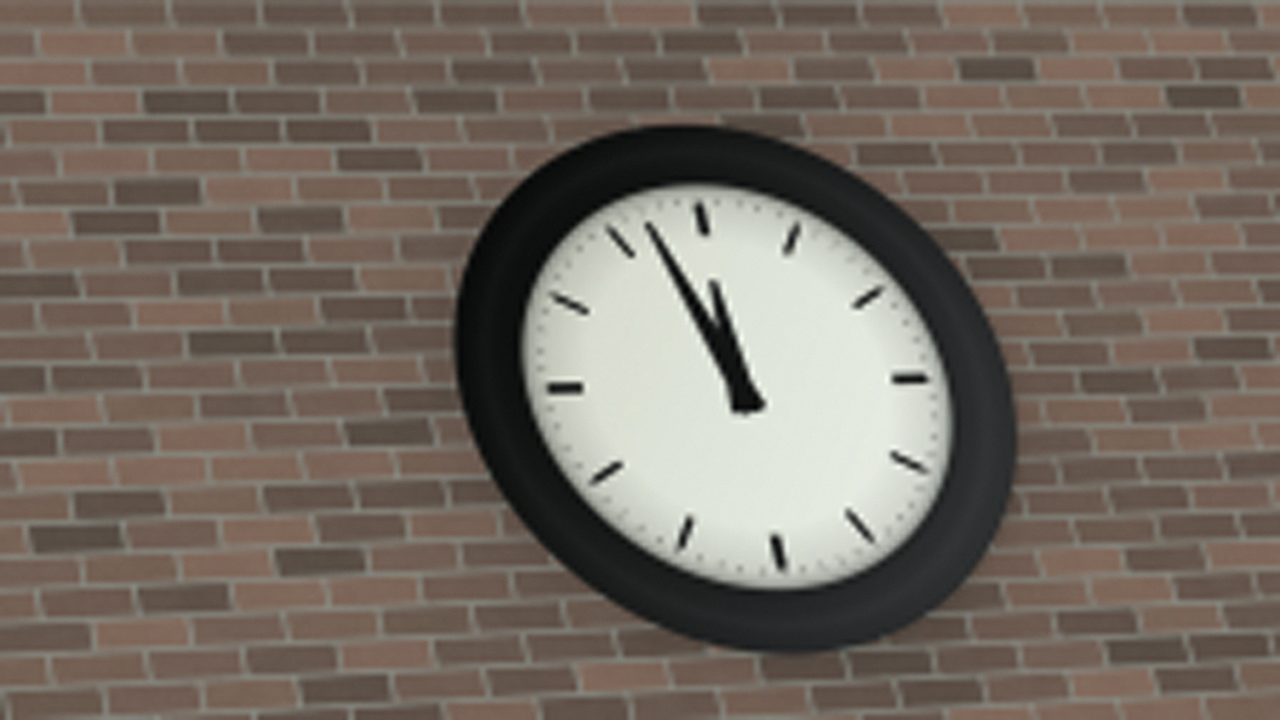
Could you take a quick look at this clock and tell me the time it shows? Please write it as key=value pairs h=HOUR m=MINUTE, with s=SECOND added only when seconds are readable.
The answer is h=11 m=57
